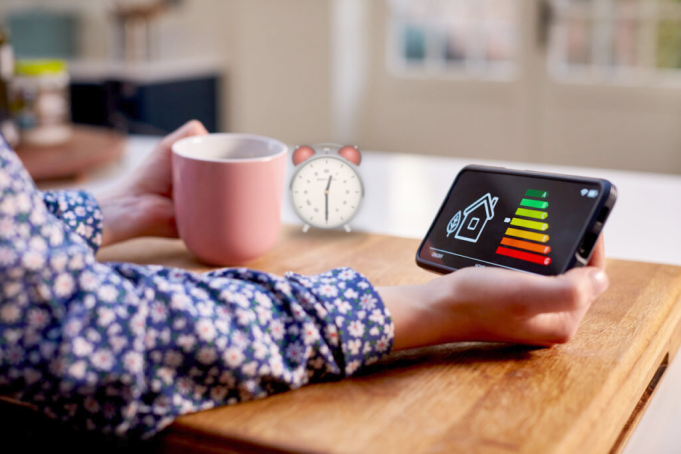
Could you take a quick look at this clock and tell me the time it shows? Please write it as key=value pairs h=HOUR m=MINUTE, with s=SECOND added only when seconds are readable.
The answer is h=12 m=30
